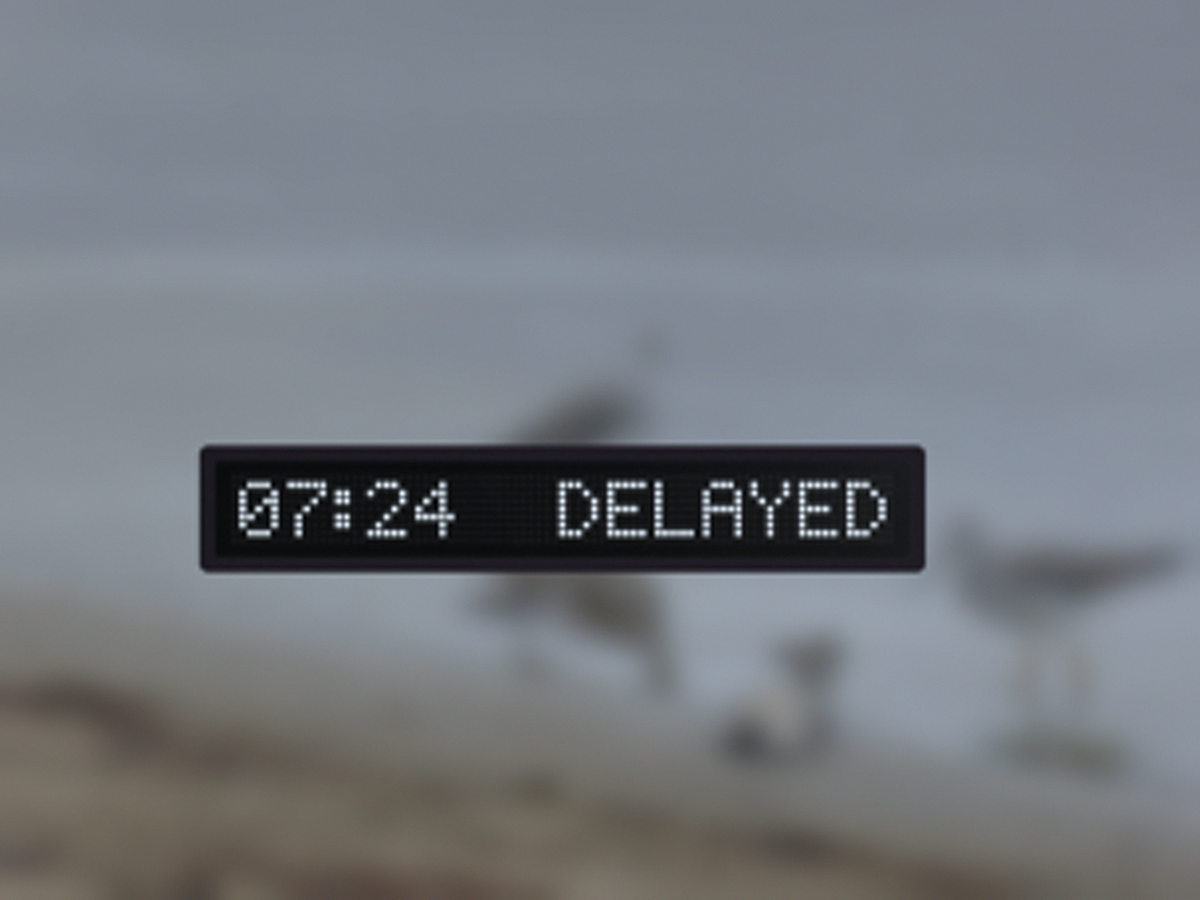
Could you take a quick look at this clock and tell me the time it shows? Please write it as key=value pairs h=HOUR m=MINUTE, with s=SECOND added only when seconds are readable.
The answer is h=7 m=24
